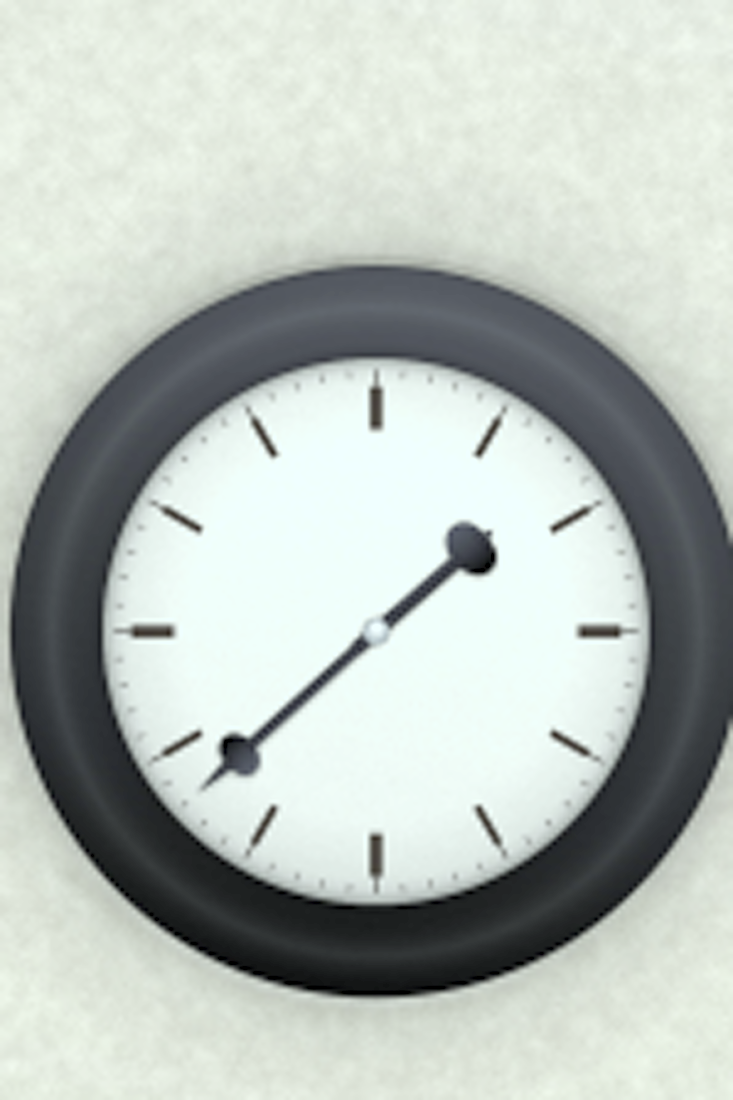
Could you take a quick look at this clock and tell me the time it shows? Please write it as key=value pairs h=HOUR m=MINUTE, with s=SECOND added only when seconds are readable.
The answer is h=1 m=38
